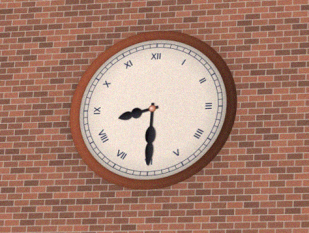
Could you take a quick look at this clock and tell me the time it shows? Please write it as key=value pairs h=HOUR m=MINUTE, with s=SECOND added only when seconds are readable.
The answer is h=8 m=30
